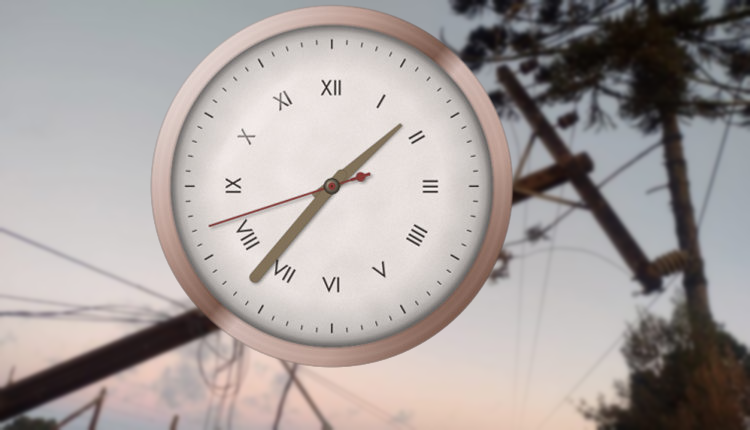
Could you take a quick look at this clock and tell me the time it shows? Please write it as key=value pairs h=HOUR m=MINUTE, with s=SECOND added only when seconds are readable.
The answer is h=1 m=36 s=42
